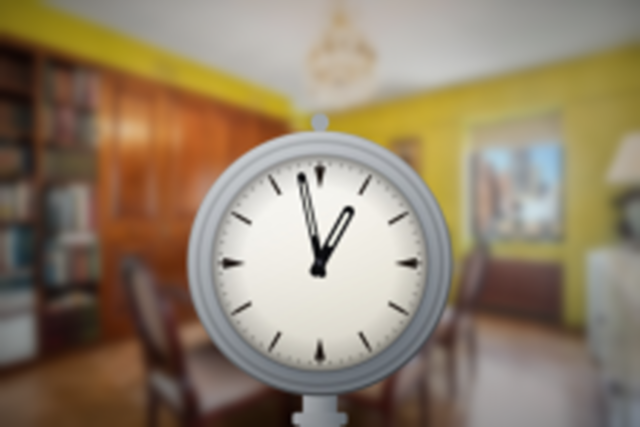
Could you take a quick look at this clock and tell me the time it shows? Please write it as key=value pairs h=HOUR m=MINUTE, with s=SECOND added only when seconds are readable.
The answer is h=12 m=58
